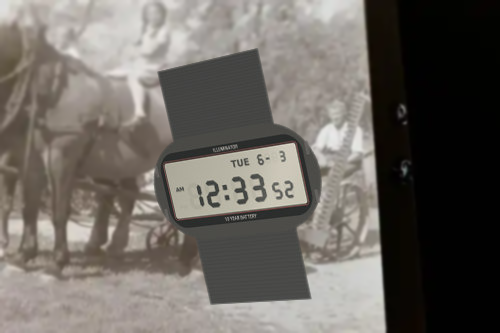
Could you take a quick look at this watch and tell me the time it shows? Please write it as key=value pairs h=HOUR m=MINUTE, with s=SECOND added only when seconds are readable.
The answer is h=12 m=33 s=52
